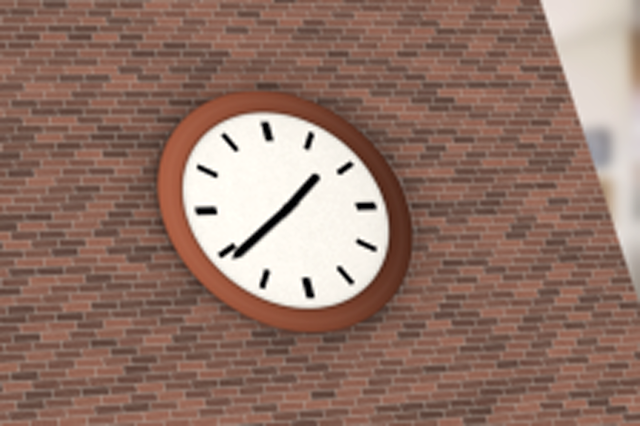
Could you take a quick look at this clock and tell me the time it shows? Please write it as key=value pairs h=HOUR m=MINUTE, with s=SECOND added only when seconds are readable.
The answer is h=1 m=39
